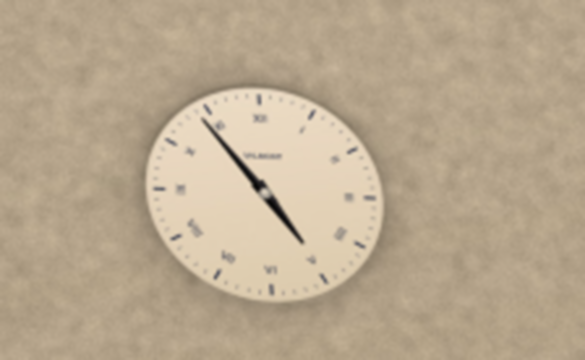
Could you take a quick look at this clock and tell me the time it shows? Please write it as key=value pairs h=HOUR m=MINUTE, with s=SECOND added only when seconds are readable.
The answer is h=4 m=54
